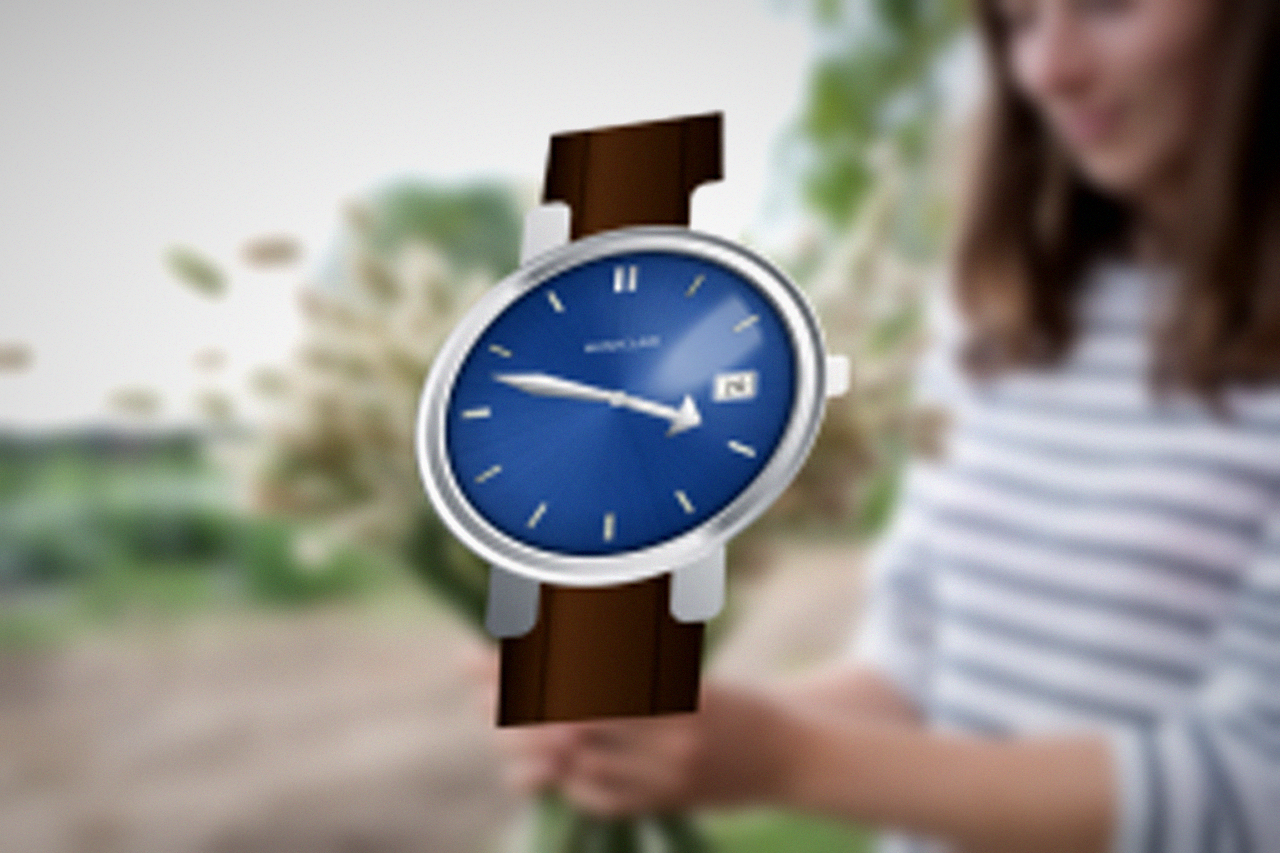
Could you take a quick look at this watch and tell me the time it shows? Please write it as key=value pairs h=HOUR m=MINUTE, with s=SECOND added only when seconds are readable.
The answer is h=3 m=48
